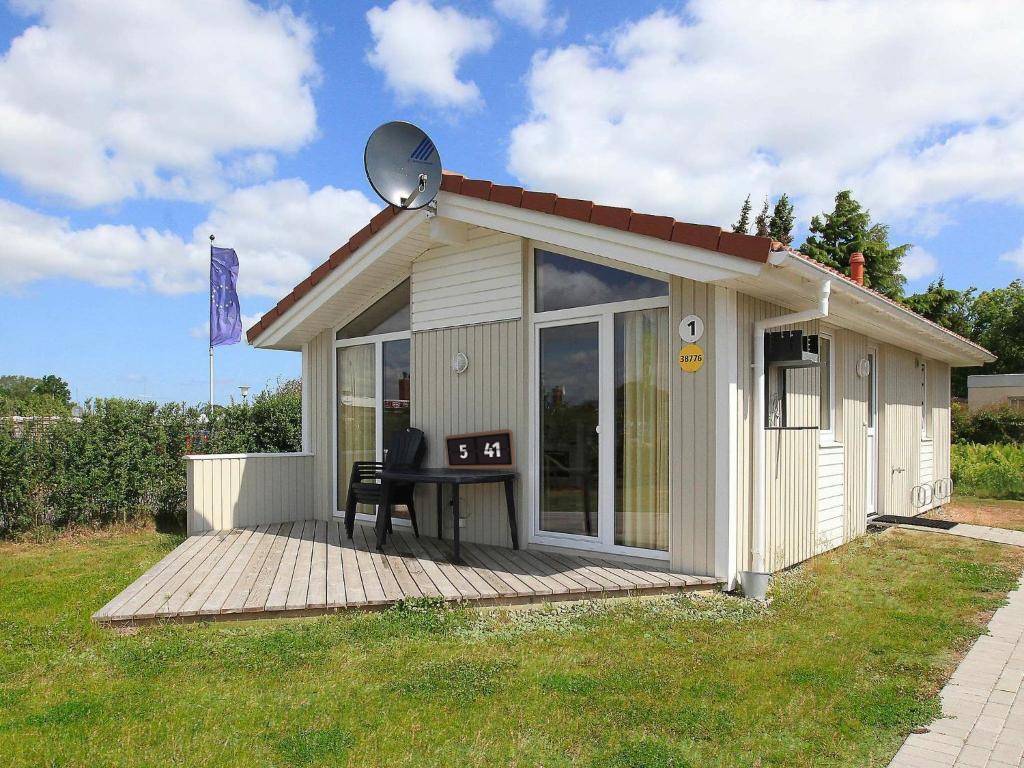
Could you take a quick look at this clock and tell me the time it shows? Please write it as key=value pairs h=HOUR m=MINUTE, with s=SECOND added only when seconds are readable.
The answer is h=5 m=41
